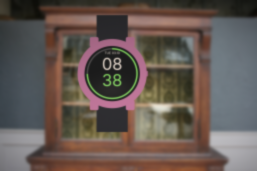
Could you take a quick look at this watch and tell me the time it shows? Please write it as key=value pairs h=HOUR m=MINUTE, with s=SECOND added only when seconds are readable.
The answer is h=8 m=38
